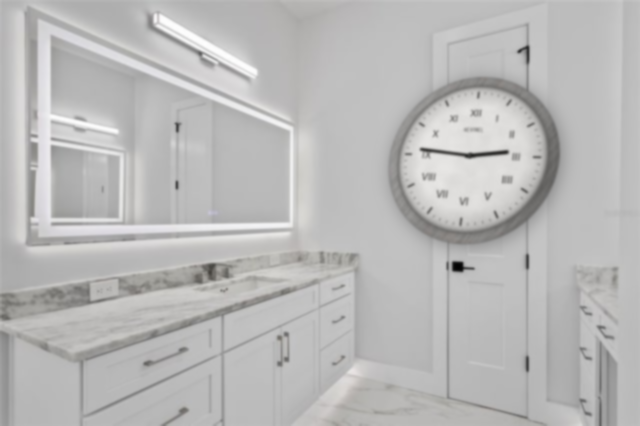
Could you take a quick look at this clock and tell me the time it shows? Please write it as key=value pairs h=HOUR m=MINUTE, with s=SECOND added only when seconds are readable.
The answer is h=2 m=46
